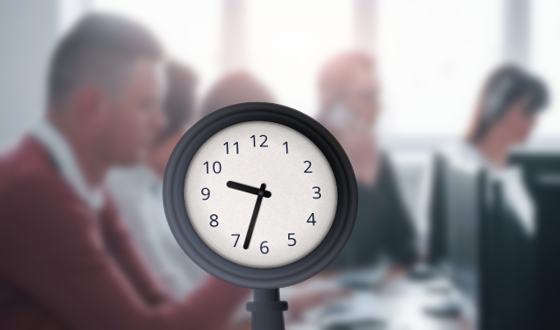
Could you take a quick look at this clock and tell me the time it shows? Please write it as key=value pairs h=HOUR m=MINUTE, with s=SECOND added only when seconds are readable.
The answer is h=9 m=33
